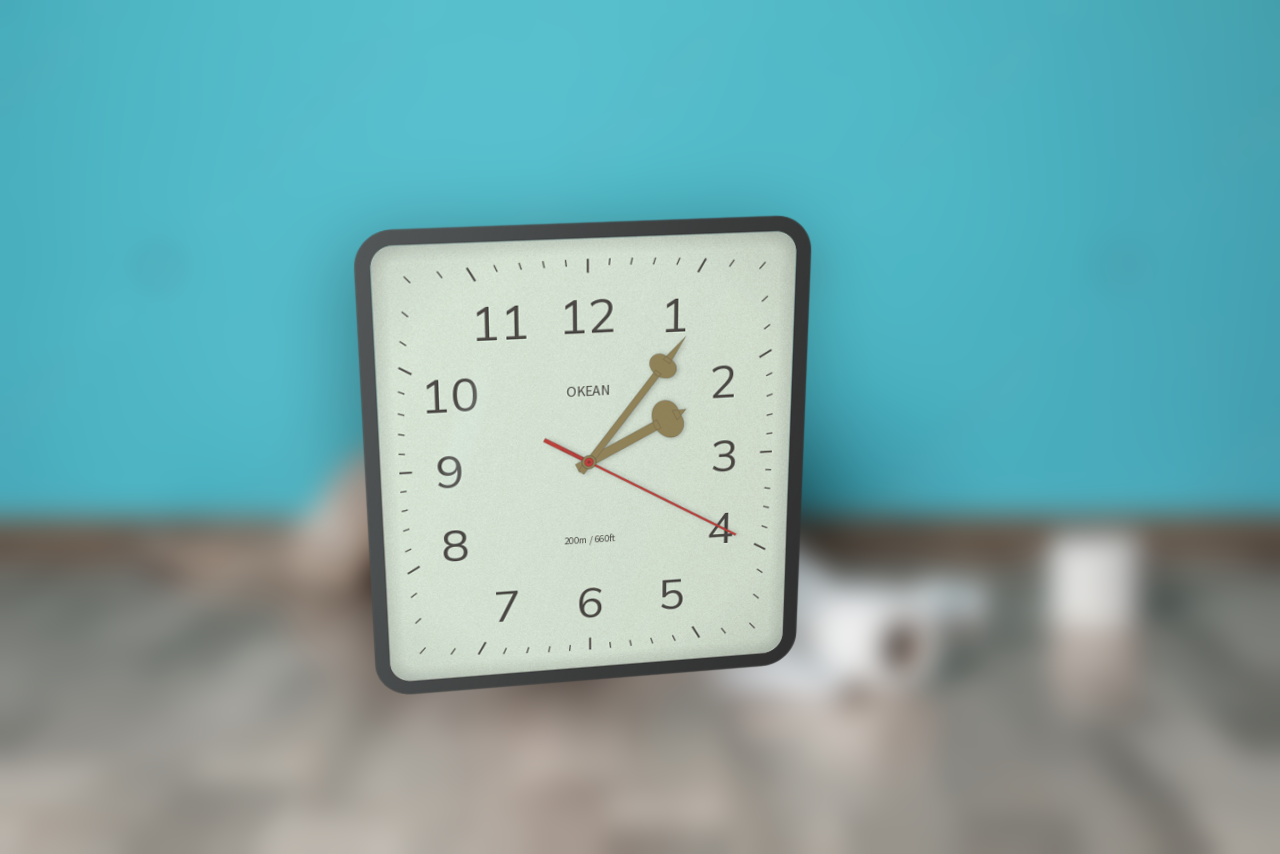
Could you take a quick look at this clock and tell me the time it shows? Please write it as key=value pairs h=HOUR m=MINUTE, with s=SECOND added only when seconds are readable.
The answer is h=2 m=6 s=20
